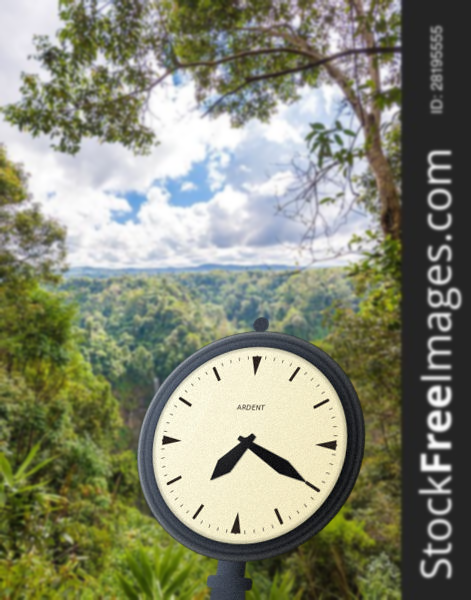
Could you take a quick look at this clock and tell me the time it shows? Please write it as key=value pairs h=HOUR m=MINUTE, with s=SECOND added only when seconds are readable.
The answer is h=7 m=20
